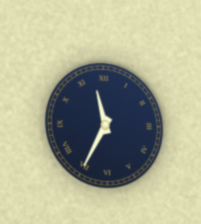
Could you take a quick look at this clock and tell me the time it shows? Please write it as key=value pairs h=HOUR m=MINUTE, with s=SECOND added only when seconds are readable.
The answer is h=11 m=35
